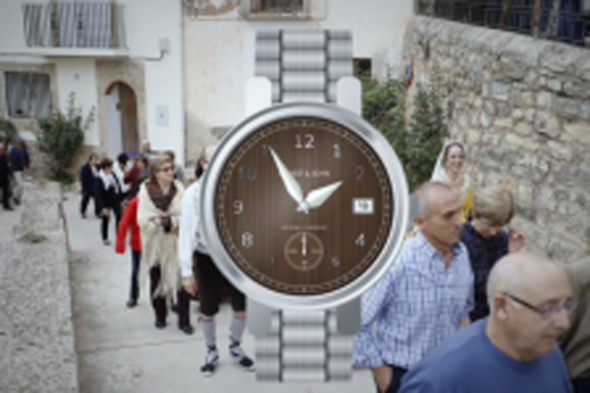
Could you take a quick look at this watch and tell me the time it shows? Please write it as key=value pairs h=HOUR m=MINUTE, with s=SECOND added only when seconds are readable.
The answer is h=1 m=55
